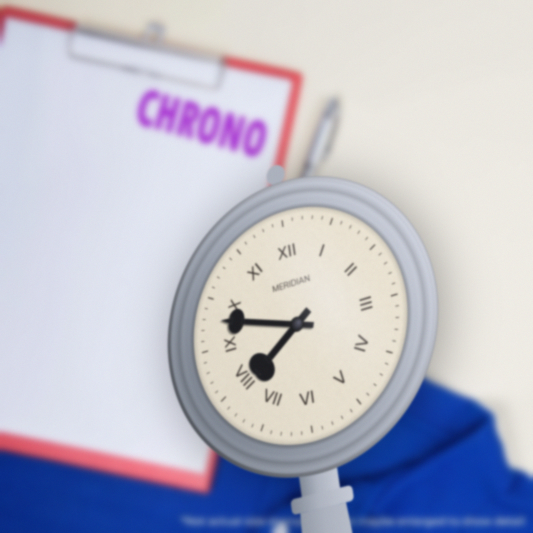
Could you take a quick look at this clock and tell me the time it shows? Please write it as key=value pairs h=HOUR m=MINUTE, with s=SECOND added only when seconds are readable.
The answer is h=7 m=48
